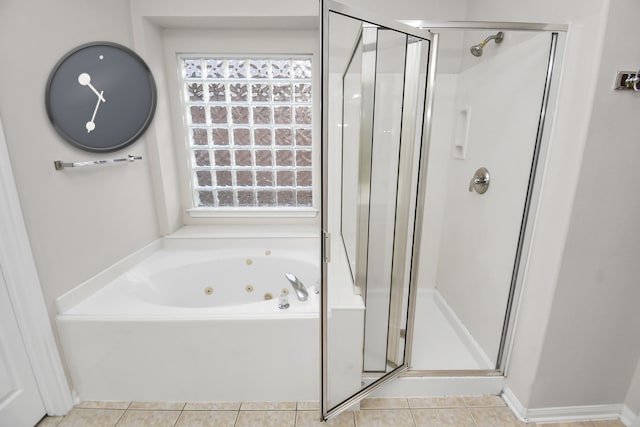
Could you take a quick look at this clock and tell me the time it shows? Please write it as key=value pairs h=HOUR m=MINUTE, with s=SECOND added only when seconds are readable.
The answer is h=10 m=33
